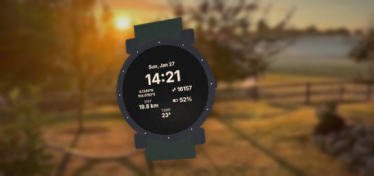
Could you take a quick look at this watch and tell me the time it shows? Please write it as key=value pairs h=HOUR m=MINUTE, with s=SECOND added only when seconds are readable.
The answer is h=14 m=21
